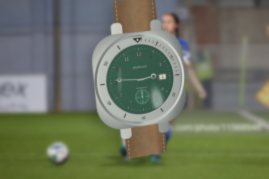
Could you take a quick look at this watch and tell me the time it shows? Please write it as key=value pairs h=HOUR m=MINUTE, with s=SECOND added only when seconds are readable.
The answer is h=2 m=46
